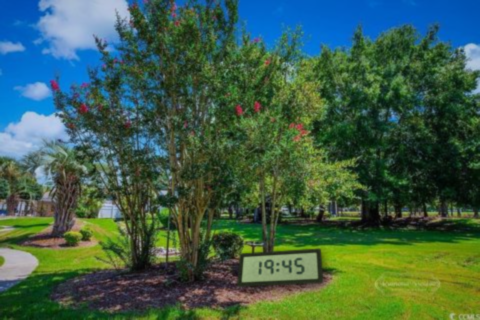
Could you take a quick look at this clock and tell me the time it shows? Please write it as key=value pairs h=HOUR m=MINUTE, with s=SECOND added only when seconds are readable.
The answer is h=19 m=45
